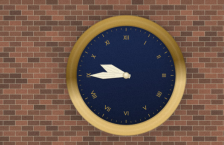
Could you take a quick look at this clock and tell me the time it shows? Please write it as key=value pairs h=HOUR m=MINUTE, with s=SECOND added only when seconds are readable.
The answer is h=9 m=45
